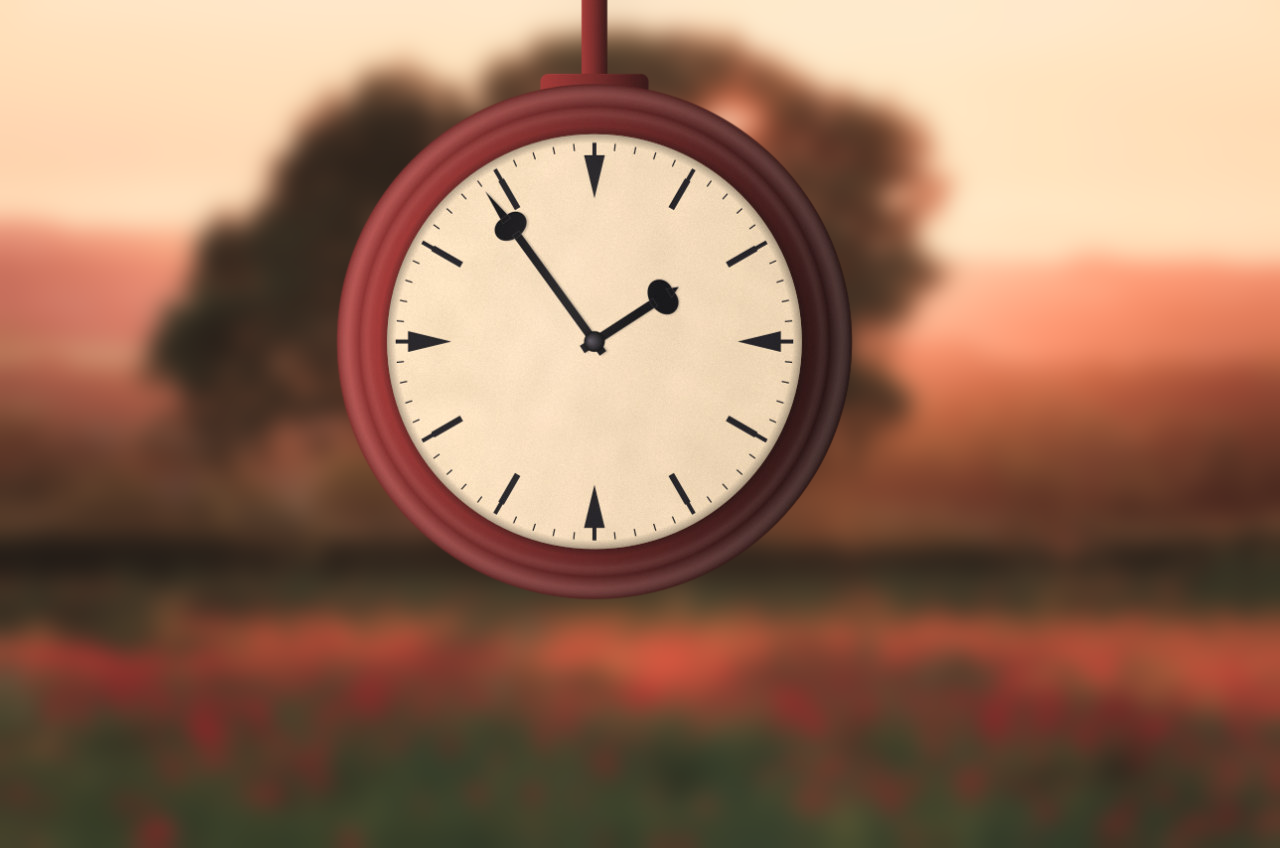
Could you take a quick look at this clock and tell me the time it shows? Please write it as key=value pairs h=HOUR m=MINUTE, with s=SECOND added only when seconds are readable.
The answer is h=1 m=54
